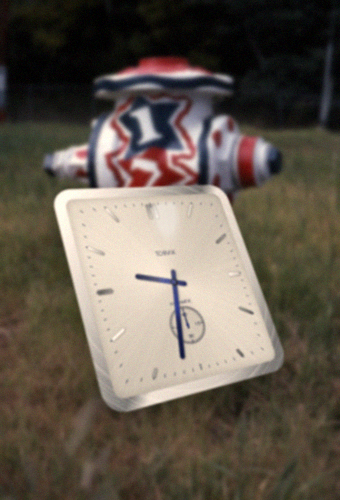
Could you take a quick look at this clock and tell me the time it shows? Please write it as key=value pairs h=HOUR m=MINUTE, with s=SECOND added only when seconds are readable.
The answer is h=9 m=32
